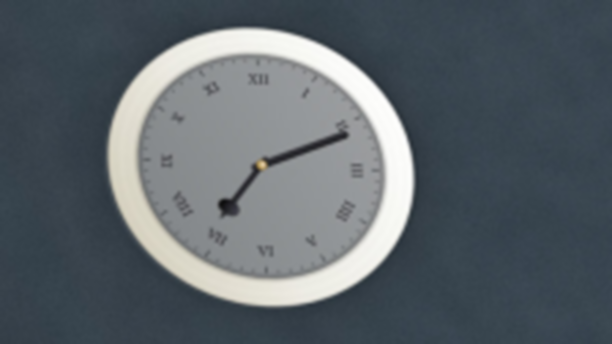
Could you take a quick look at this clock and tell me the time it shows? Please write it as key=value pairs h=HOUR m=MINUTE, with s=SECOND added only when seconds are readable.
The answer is h=7 m=11
